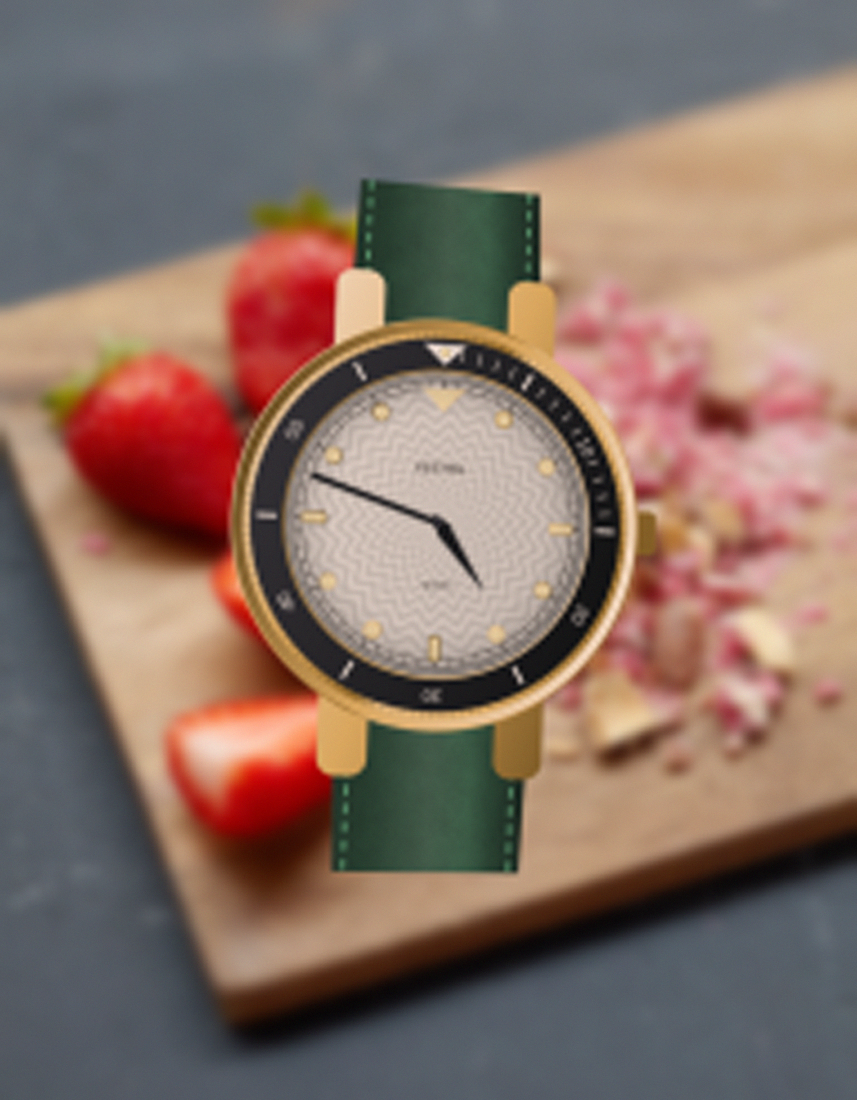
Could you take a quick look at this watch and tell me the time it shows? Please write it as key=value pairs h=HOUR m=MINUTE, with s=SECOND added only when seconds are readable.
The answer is h=4 m=48
